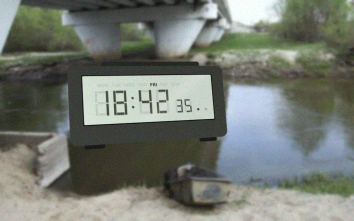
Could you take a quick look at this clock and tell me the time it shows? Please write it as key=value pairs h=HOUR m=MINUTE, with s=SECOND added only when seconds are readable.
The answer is h=18 m=42 s=35
